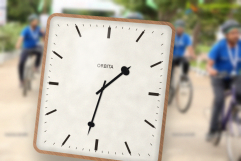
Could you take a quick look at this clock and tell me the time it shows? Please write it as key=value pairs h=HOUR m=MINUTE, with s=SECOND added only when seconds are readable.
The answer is h=1 m=32
